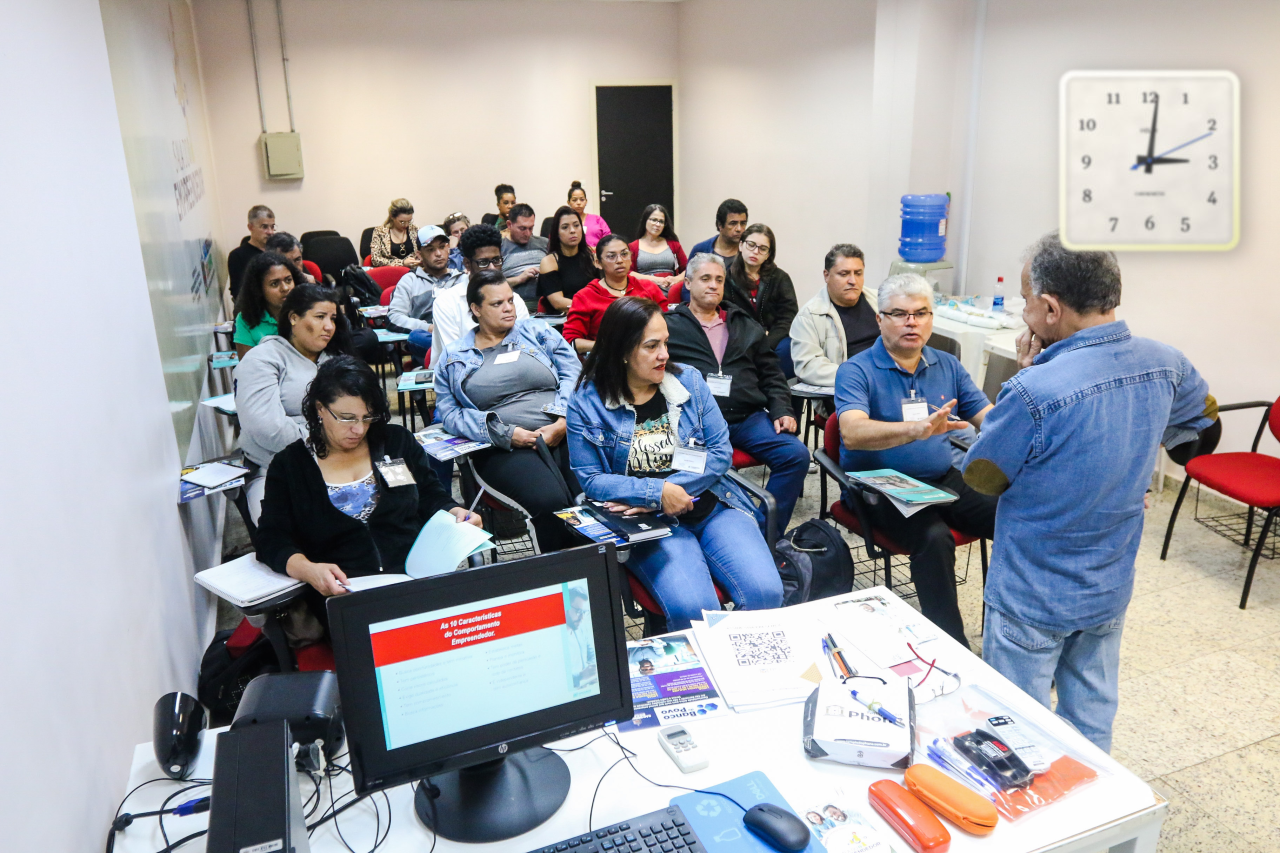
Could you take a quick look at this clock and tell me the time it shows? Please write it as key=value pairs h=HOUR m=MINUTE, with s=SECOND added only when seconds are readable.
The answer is h=3 m=1 s=11
